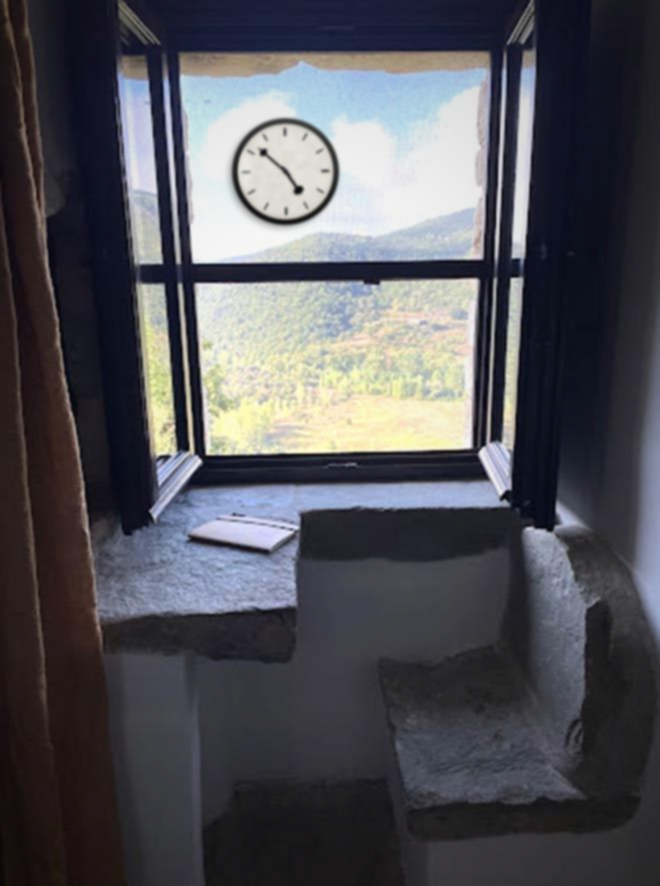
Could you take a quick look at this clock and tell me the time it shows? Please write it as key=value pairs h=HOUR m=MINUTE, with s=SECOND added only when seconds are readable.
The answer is h=4 m=52
